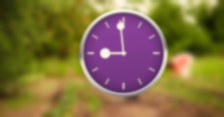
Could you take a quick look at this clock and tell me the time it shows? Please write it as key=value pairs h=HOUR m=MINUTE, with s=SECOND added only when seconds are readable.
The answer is h=8 m=59
